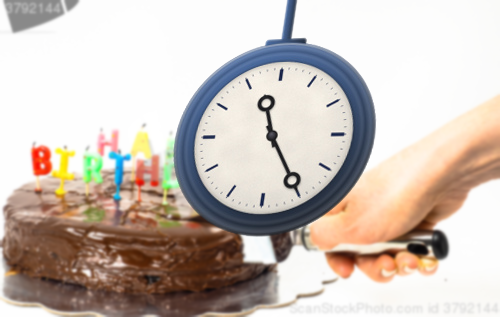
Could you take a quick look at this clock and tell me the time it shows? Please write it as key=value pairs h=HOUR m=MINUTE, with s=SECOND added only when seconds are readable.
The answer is h=11 m=25
